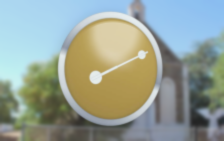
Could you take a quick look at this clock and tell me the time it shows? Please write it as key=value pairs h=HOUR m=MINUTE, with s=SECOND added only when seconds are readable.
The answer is h=8 m=11
